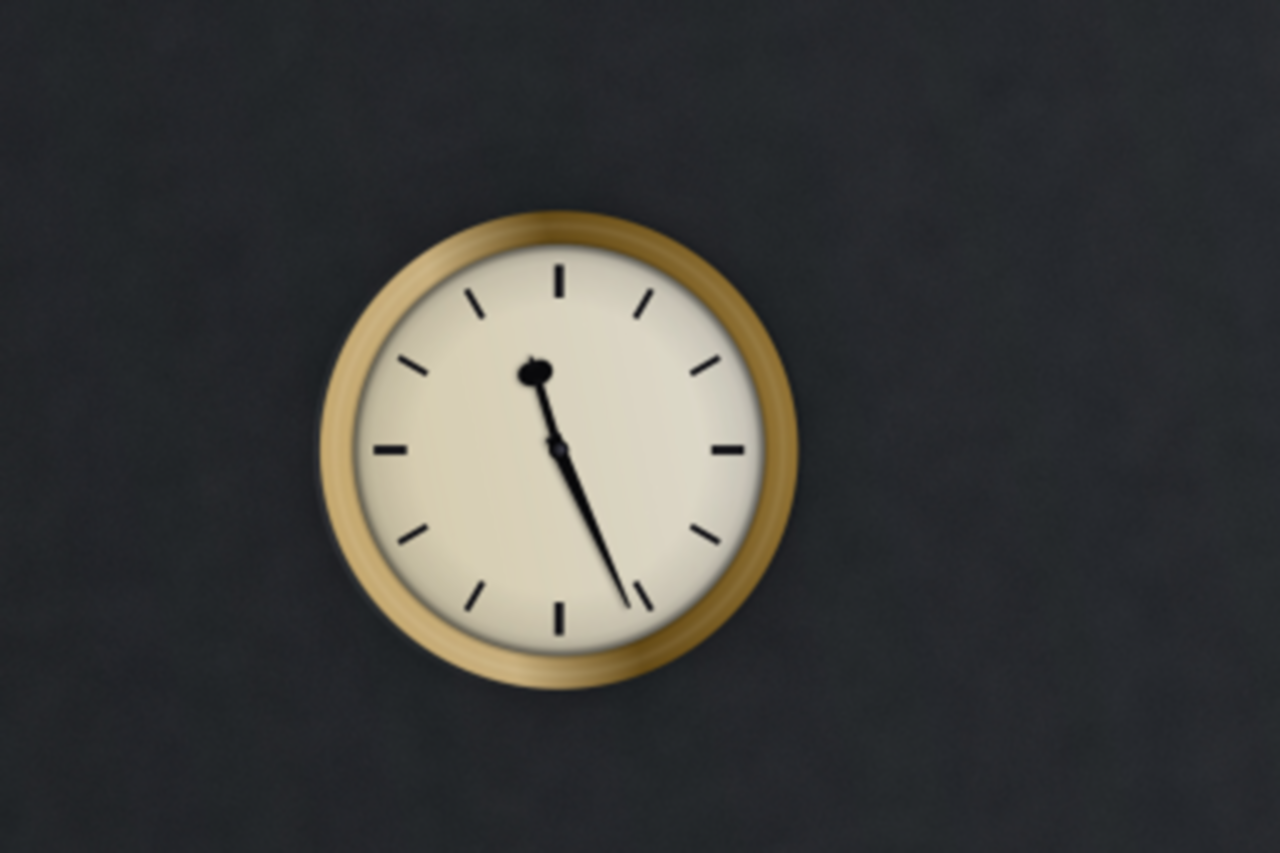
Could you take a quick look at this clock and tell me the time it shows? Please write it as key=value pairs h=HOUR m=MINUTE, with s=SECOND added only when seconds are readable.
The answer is h=11 m=26
